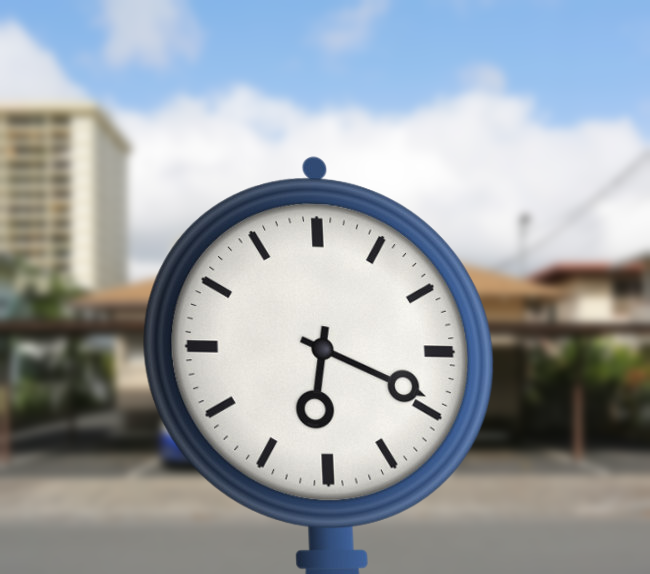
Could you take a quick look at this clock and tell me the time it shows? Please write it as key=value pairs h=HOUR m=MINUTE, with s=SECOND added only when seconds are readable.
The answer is h=6 m=19
